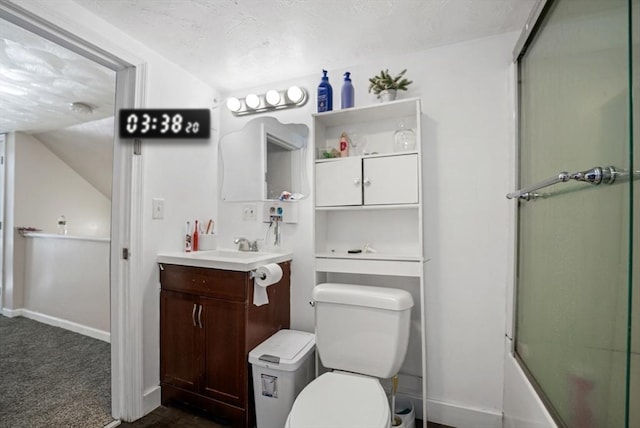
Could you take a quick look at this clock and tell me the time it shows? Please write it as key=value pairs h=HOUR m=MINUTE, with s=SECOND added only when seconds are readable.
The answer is h=3 m=38 s=20
